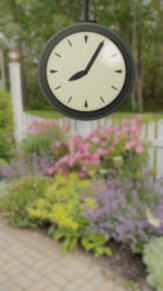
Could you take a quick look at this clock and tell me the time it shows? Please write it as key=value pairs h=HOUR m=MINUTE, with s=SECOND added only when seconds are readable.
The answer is h=8 m=5
